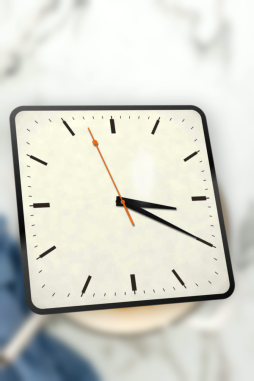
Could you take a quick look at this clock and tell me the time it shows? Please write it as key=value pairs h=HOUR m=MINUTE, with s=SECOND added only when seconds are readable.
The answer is h=3 m=19 s=57
